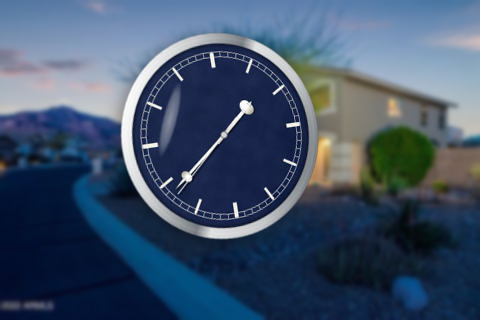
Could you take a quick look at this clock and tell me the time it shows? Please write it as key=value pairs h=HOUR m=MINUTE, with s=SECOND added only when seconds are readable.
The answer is h=1 m=38 s=38
